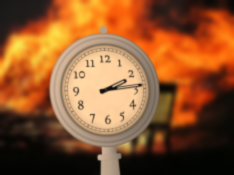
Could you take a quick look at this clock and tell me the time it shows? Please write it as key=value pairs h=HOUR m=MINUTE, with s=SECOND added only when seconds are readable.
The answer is h=2 m=14
